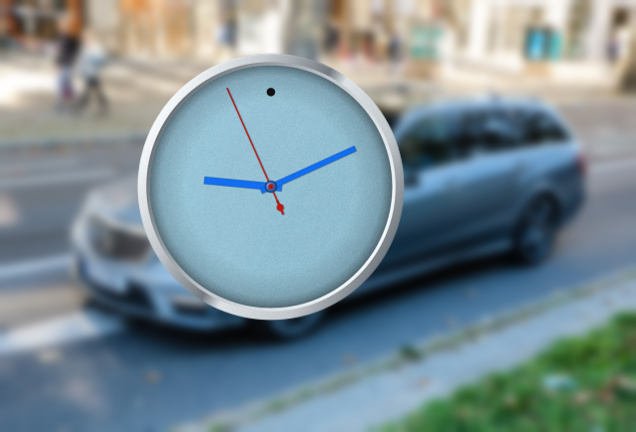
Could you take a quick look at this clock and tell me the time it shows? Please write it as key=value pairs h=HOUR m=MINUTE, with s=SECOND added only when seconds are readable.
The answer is h=9 m=10 s=56
